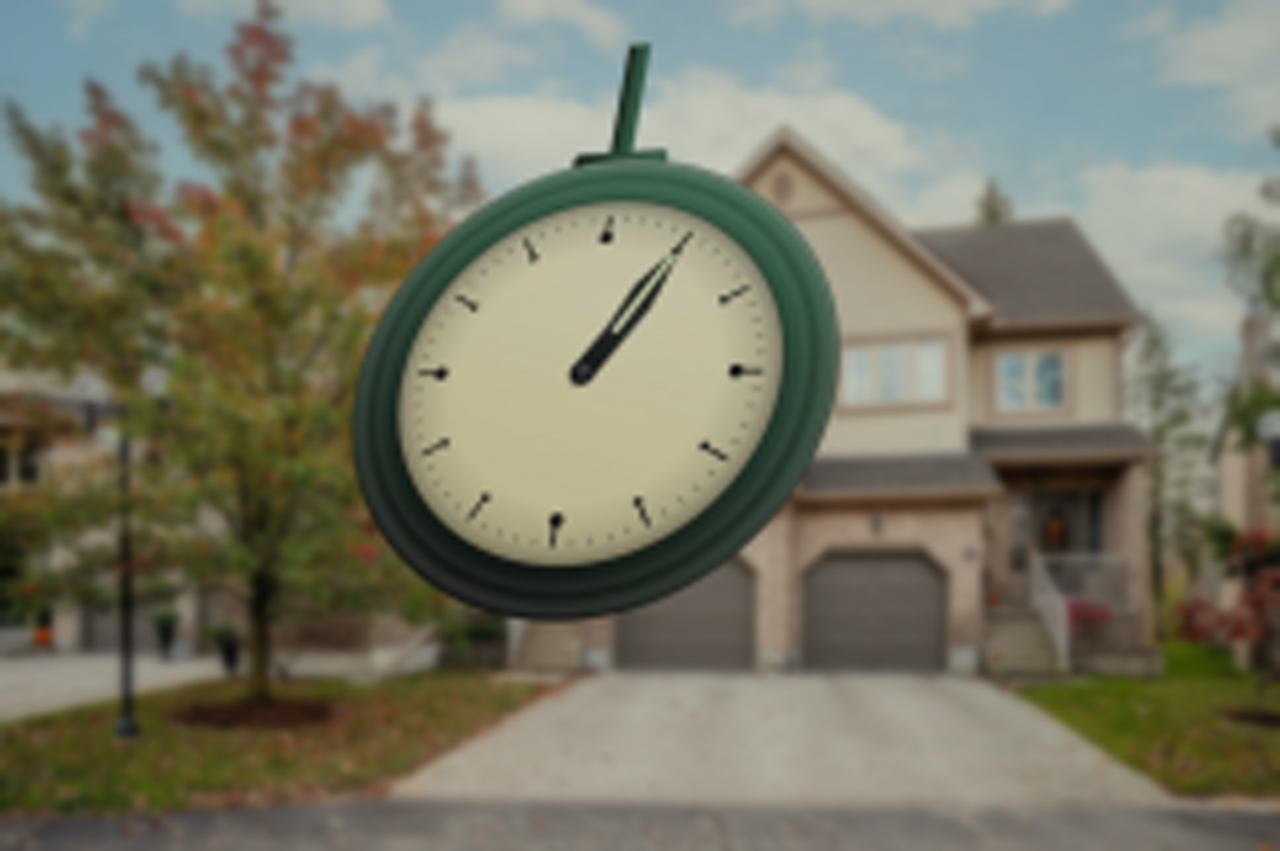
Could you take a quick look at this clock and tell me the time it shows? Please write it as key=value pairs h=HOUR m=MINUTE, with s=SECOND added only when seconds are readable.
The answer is h=1 m=5
